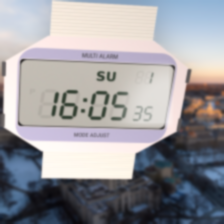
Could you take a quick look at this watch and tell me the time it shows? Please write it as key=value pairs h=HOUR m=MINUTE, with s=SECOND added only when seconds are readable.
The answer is h=16 m=5 s=35
